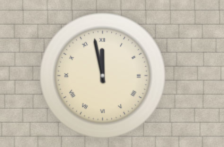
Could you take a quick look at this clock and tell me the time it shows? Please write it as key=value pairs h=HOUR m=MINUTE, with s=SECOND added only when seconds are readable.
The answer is h=11 m=58
